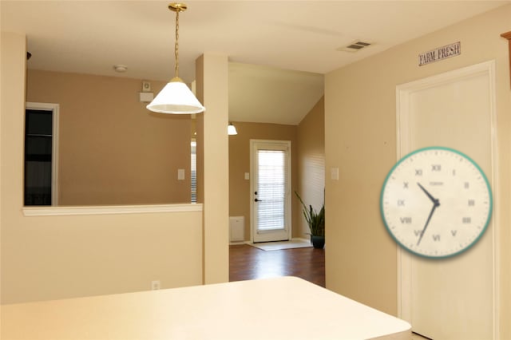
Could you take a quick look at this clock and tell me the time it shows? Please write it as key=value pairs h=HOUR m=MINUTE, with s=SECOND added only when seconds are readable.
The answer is h=10 m=34
